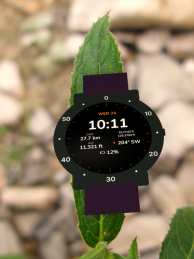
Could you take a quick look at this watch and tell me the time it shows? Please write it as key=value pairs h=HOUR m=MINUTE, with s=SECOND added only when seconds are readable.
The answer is h=10 m=11
